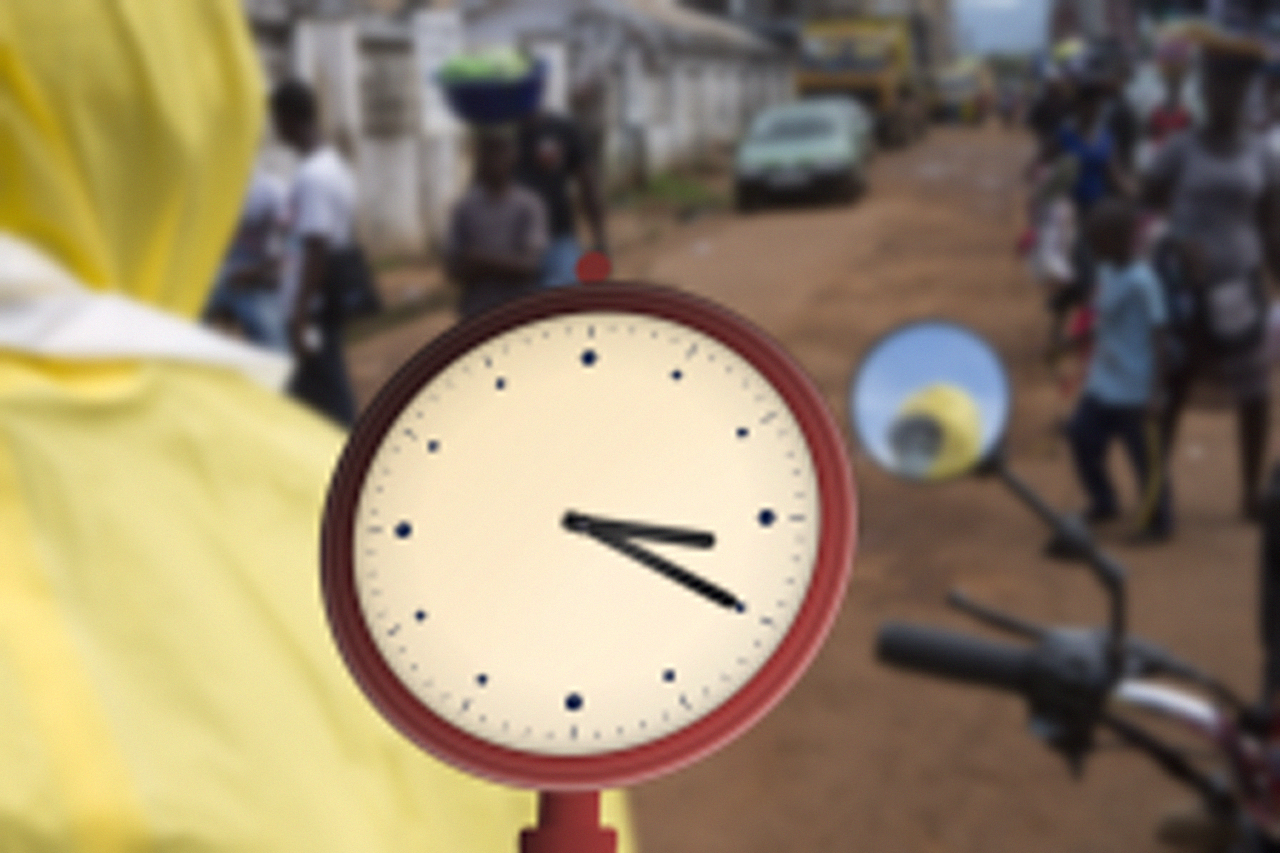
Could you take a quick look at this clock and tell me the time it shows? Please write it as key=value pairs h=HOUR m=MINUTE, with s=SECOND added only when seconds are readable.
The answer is h=3 m=20
